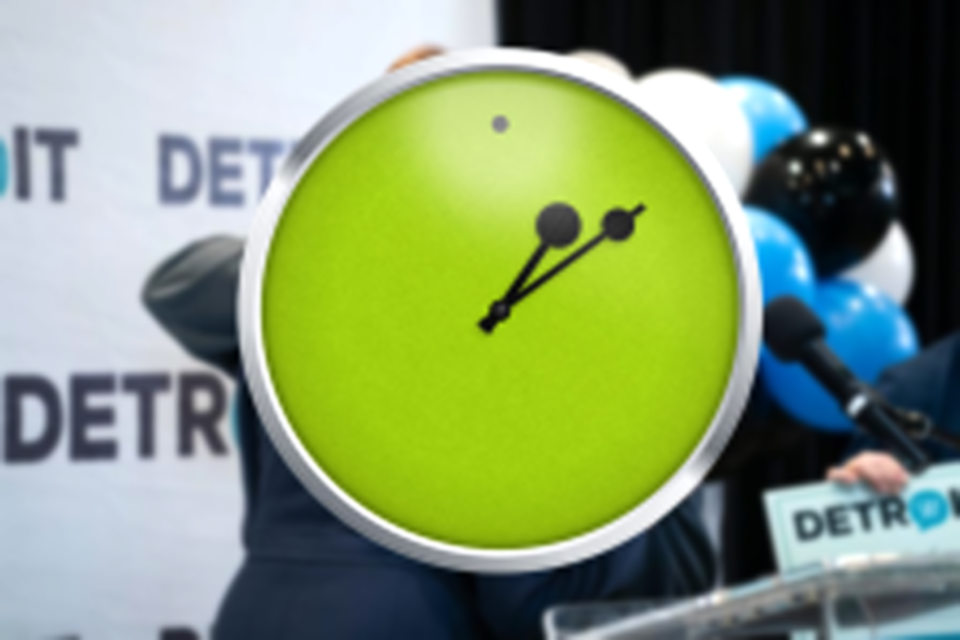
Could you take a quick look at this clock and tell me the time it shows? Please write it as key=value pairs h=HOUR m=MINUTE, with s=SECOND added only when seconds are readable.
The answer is h=1 m=9
